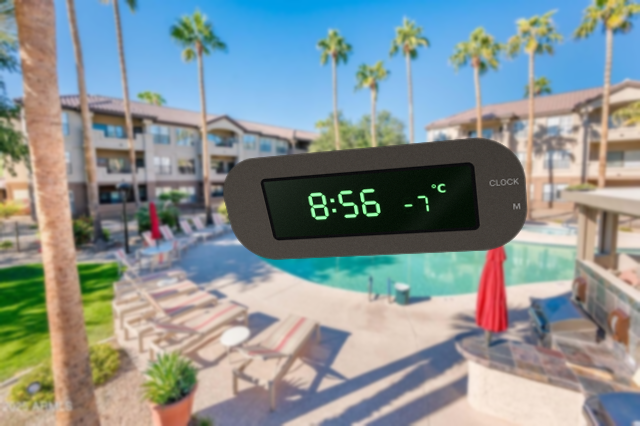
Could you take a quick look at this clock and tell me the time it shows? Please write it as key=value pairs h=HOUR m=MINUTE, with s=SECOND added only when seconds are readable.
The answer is h=8 m=56
